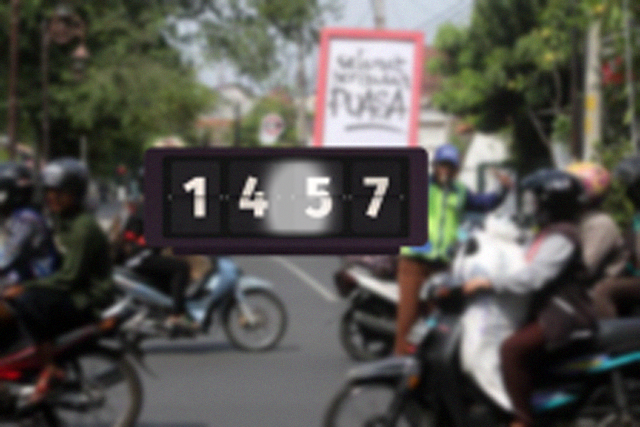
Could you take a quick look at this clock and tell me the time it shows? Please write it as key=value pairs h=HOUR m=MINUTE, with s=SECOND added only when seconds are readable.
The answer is h=14 m=57
